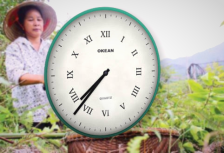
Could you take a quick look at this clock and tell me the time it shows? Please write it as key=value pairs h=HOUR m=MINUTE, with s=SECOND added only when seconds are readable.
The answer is h=7 m=37
